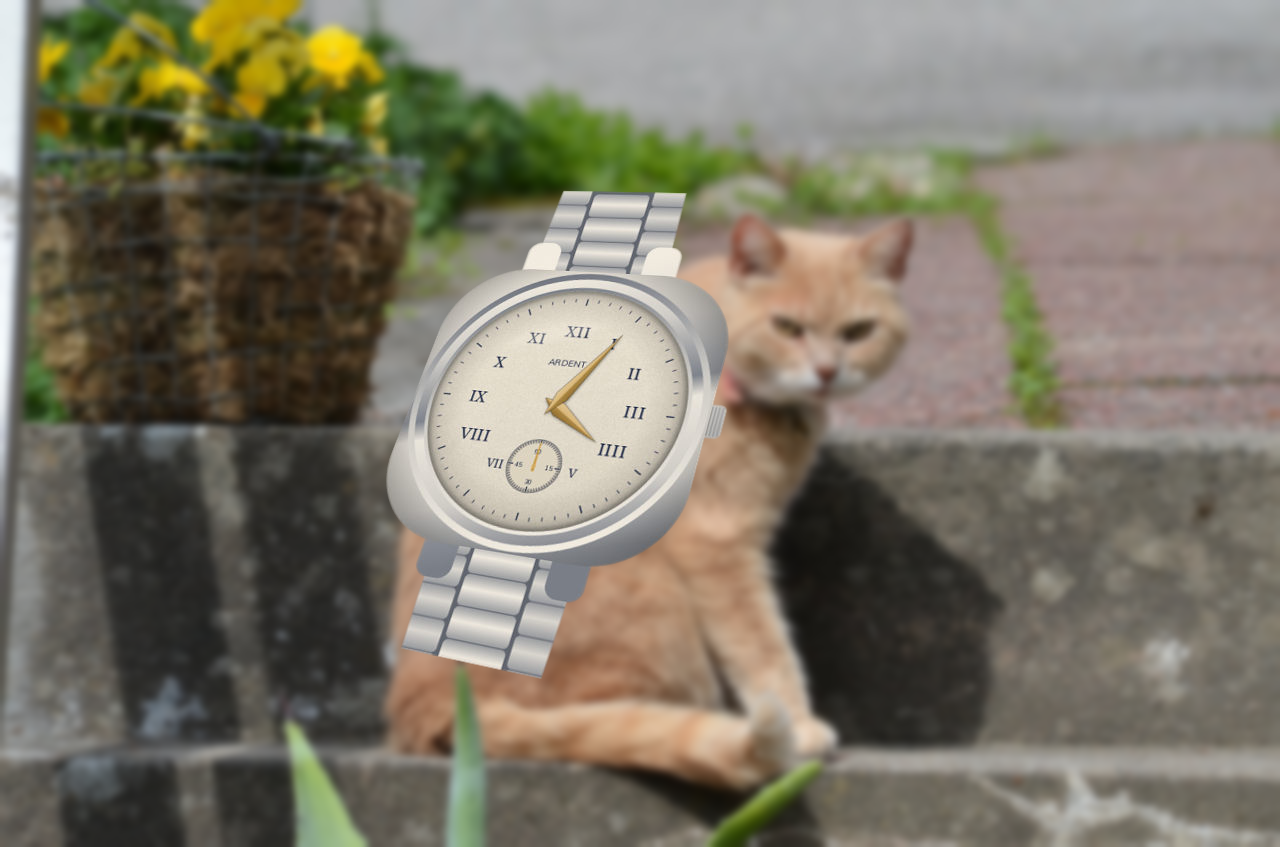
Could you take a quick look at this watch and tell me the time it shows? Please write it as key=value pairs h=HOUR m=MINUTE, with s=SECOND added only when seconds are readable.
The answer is h=4 m=5
